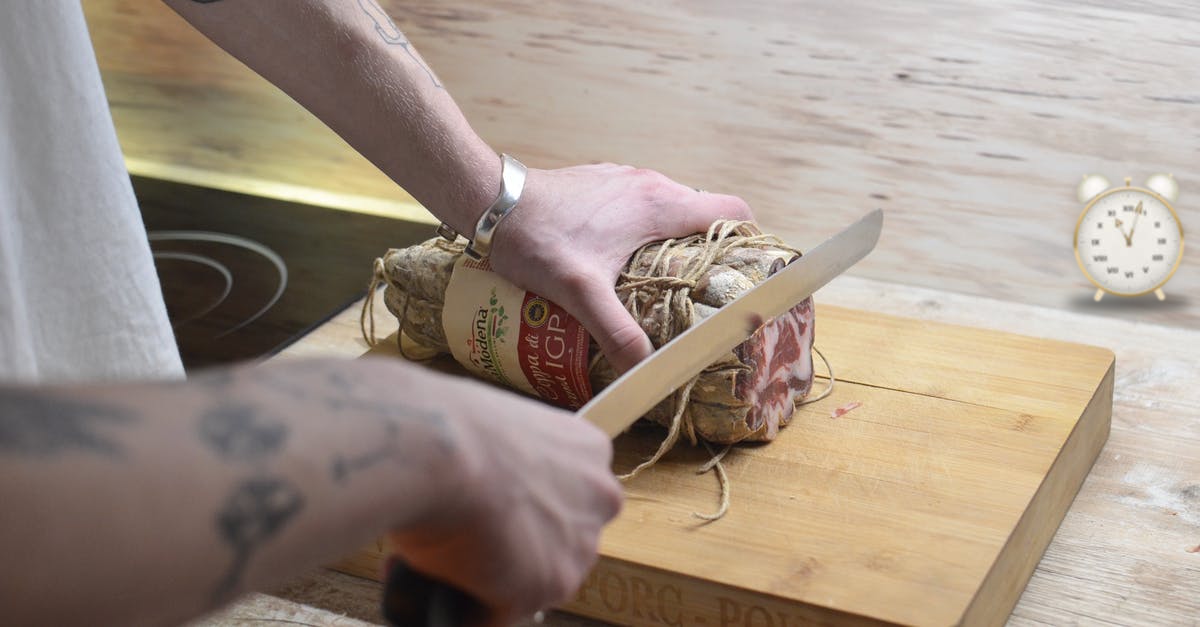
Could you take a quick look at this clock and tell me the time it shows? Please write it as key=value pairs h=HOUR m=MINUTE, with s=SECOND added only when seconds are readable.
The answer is h=11 m=3
